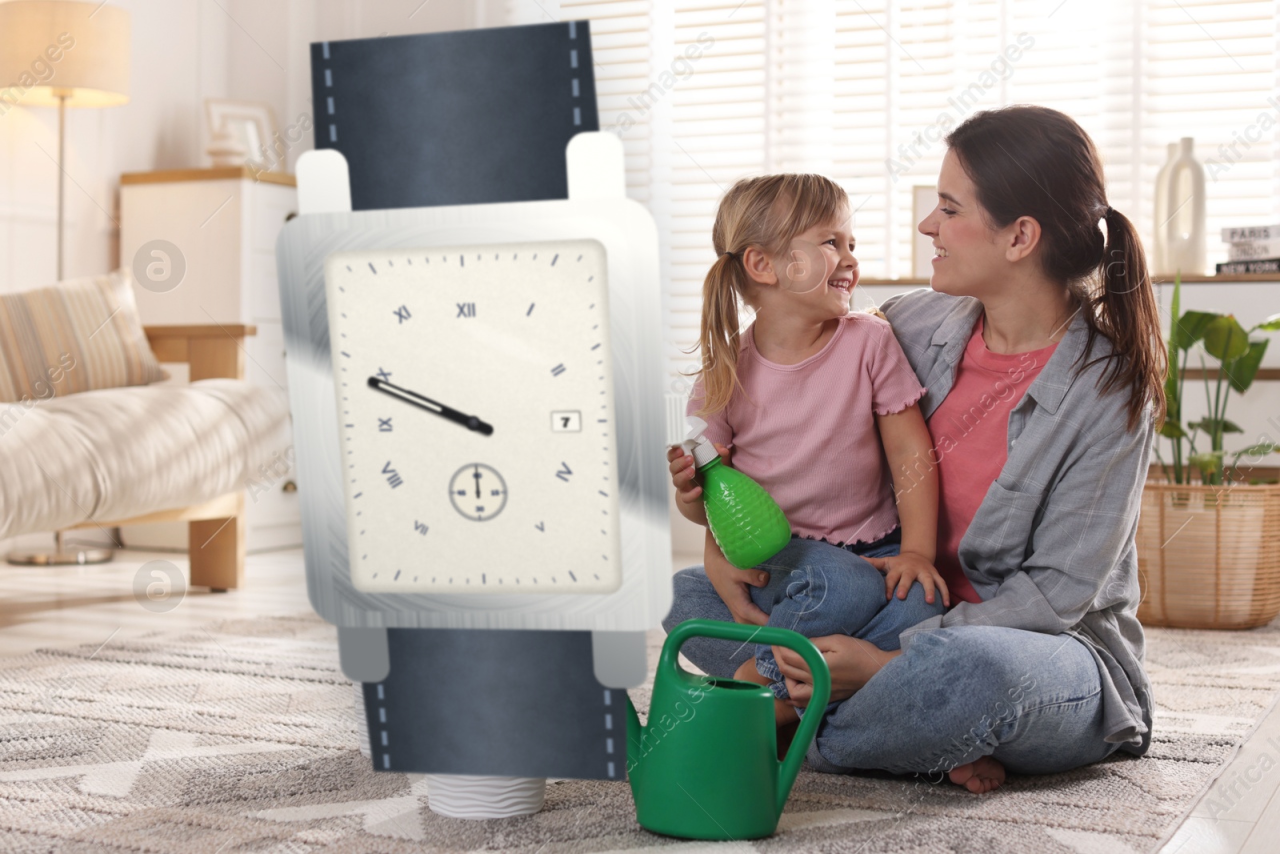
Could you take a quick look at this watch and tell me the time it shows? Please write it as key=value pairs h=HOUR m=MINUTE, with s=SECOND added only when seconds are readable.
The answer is h=9 m=49
